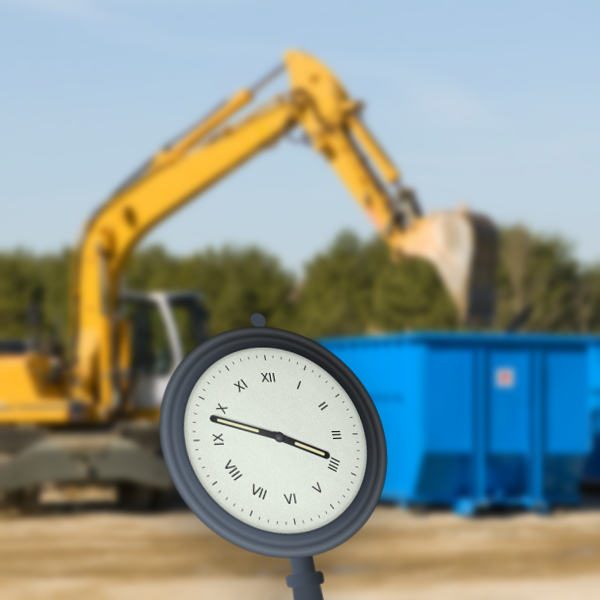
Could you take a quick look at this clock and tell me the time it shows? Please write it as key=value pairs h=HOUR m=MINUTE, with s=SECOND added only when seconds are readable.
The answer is h=3 m=48
